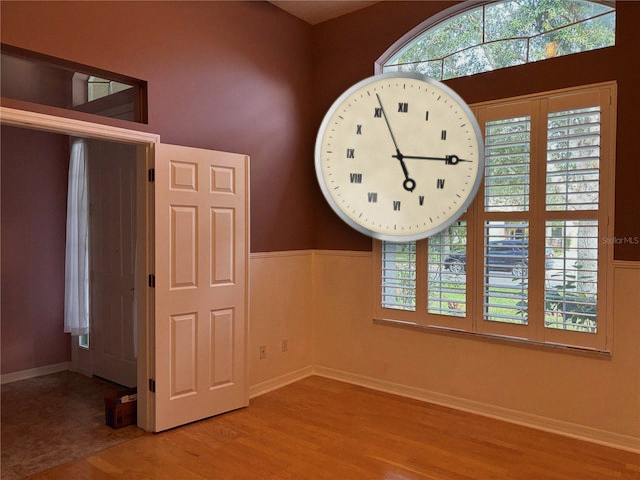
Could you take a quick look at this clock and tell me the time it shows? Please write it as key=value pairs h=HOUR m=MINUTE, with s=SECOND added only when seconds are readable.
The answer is h=5 m=14 s=56
